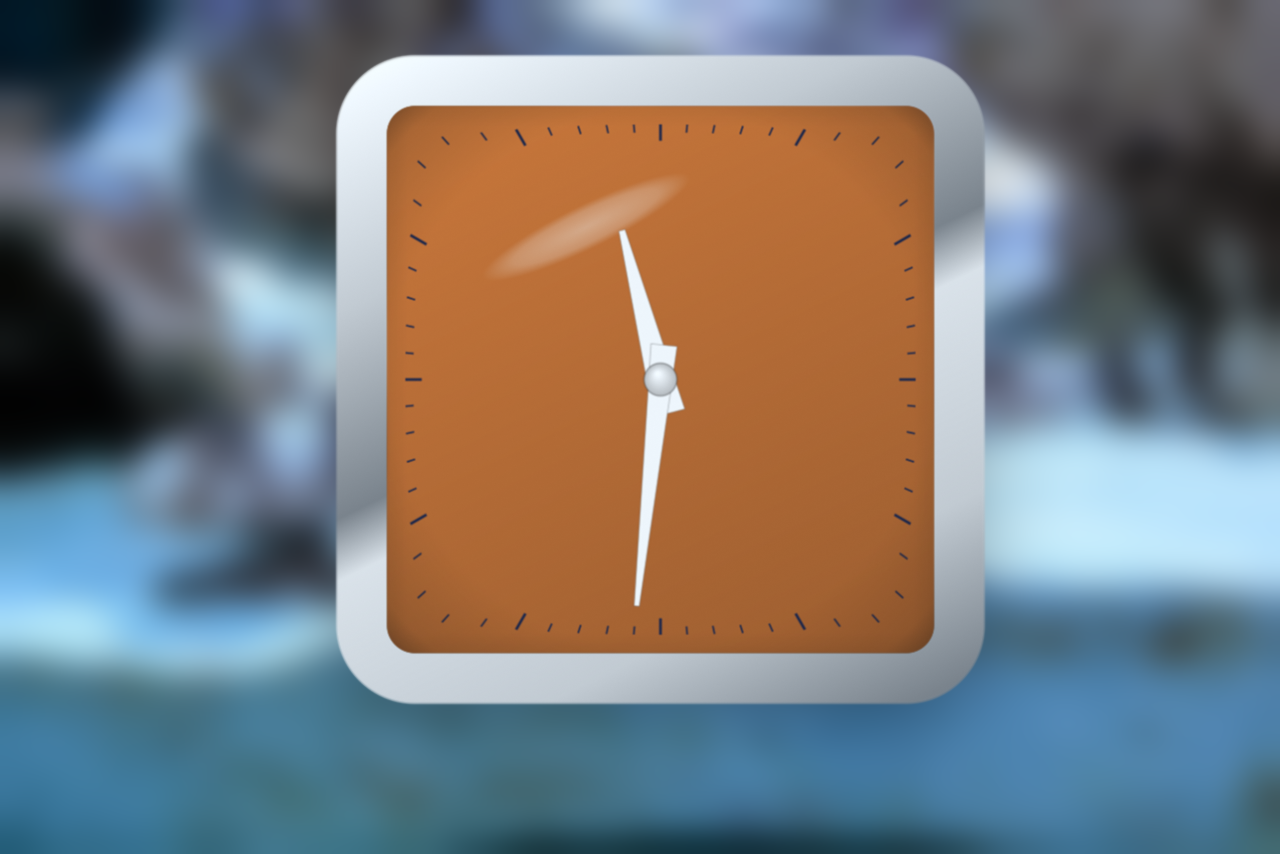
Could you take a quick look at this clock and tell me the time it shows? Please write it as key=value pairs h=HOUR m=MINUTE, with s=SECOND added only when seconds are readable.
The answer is h=11 m=31
